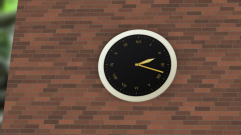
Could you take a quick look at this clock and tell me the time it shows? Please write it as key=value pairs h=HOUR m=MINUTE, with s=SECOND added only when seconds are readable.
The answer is h=2 m=18
